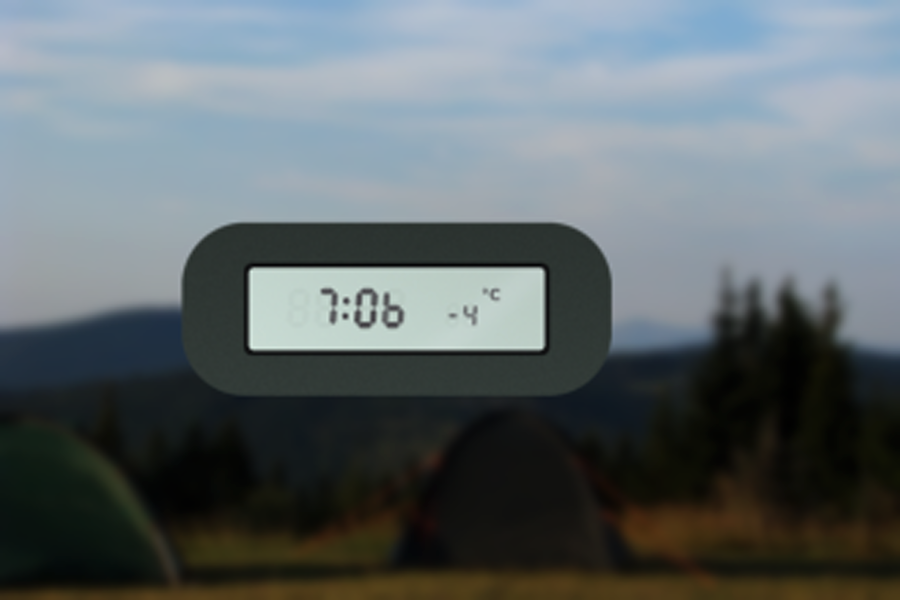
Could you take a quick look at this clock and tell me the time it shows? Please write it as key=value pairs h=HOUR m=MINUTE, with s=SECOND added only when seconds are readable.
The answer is h=7 m=6
